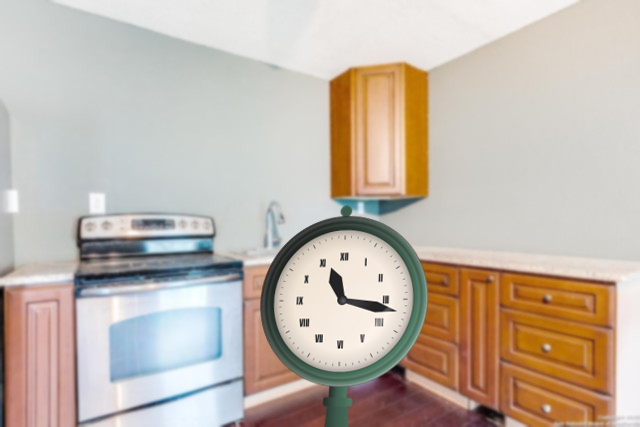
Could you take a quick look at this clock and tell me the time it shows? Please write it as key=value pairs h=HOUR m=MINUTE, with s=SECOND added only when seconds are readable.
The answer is h=11 m=17
